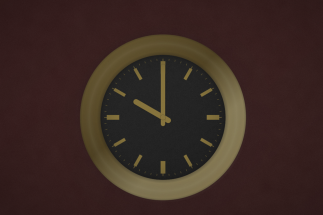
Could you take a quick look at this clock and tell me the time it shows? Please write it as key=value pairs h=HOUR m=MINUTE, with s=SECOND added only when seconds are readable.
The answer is h=10 m=0
